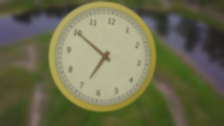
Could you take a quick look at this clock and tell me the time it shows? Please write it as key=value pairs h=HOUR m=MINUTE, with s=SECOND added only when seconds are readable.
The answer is h=6 m=50
